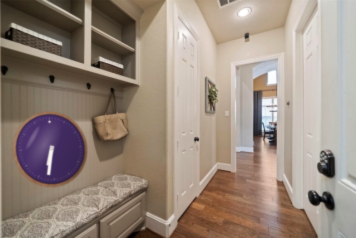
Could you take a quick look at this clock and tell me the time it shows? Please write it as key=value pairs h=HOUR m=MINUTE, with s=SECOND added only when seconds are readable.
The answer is h=6 m=32
